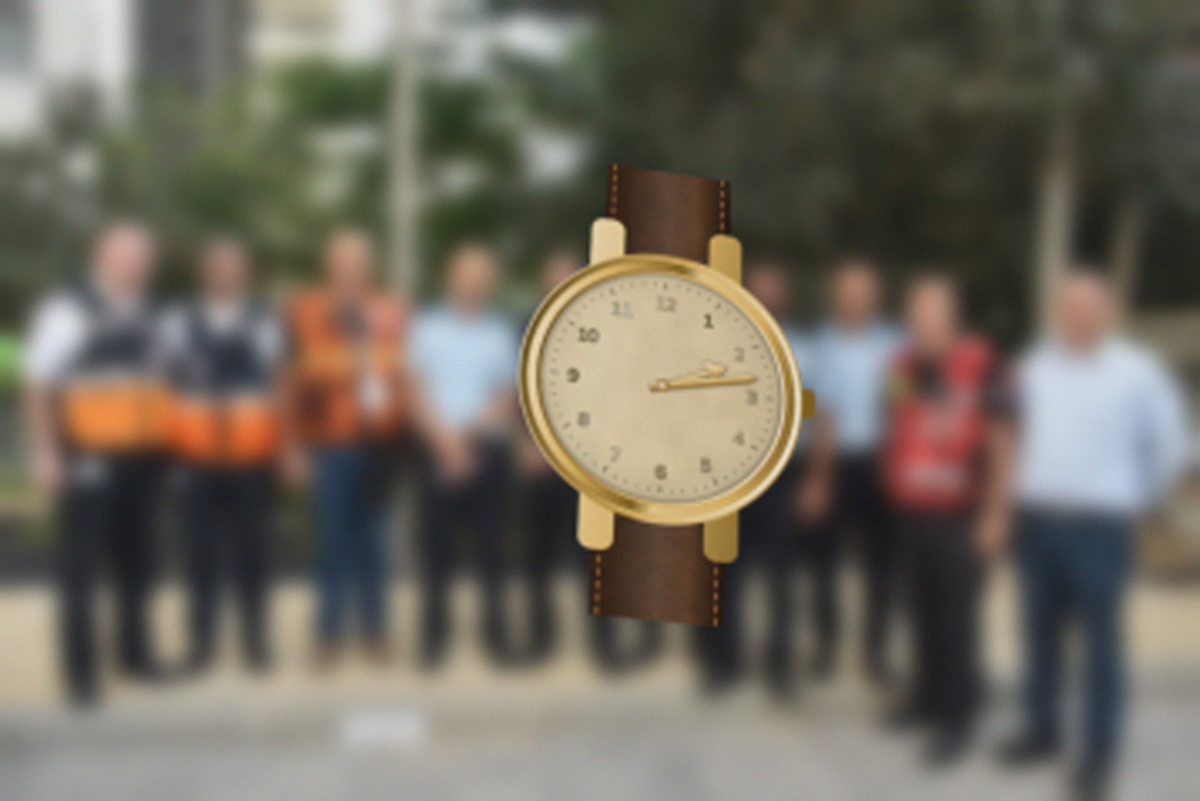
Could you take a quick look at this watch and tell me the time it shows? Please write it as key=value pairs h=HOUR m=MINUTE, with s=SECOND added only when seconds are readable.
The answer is h=2 m=13
